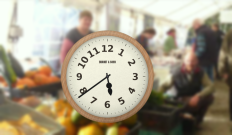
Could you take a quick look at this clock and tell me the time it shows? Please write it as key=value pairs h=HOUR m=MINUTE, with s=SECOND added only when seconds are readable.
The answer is h=5 m=39
